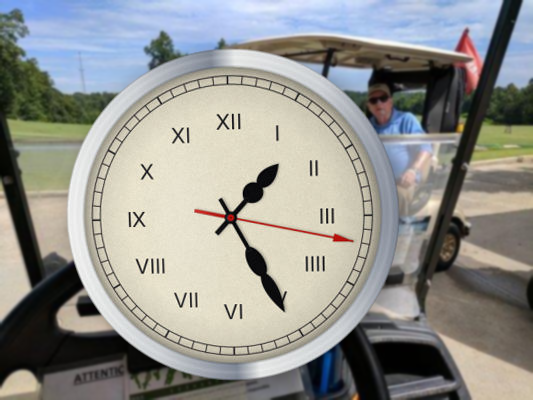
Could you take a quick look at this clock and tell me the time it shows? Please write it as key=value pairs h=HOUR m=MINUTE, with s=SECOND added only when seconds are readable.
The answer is h=1 m=25 s=17
